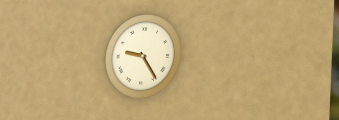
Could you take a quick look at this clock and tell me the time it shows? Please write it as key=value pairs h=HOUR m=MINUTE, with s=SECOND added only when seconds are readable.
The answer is h=9 m=24
